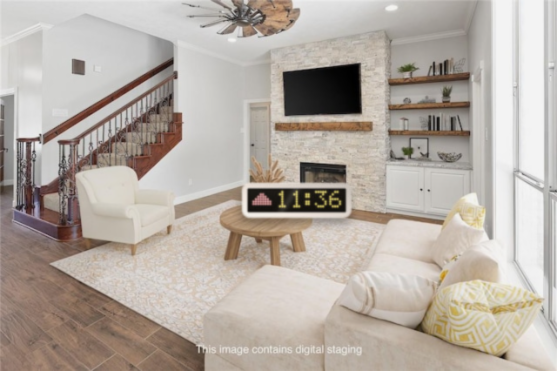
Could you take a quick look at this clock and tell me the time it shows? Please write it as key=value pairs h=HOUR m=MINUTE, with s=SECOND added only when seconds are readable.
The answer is h=11 m=36
